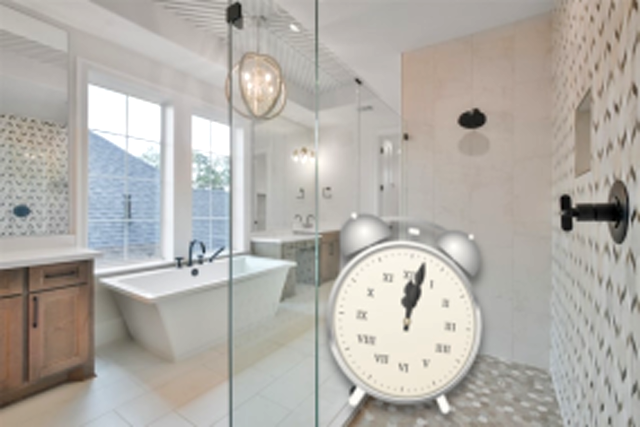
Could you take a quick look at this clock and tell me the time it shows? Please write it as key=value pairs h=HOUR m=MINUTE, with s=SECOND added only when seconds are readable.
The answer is h=12 m=2
